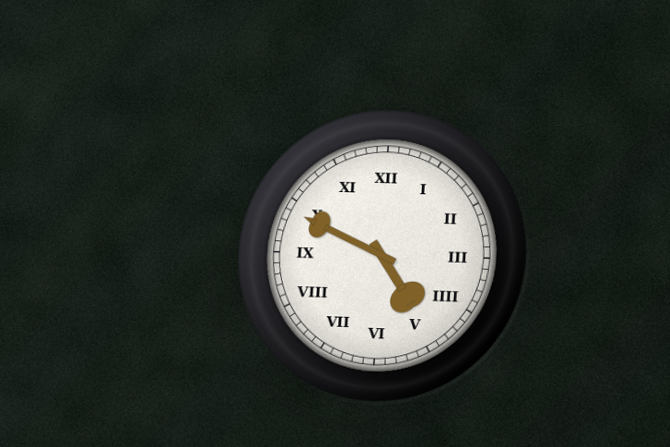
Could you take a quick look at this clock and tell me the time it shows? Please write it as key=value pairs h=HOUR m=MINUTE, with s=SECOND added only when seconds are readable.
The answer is h=4 m=49
